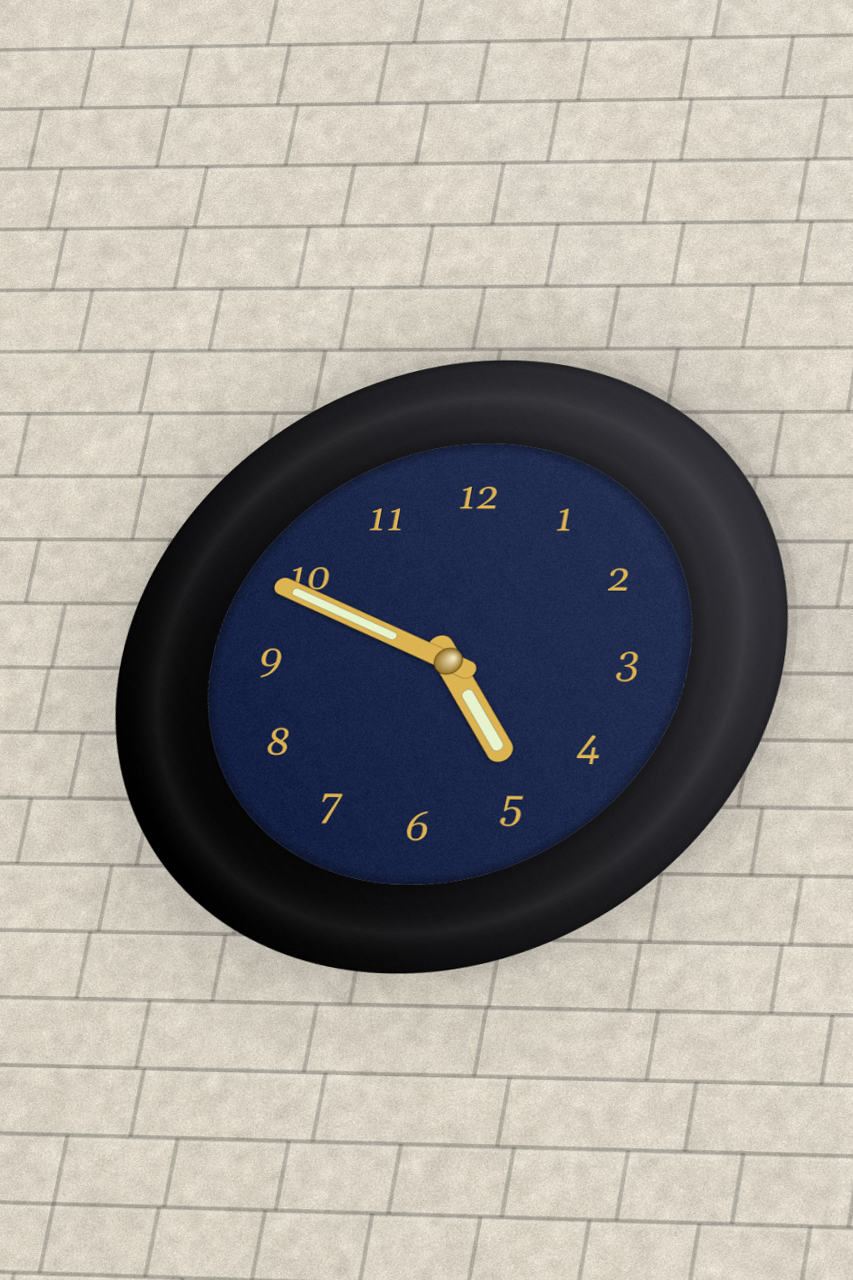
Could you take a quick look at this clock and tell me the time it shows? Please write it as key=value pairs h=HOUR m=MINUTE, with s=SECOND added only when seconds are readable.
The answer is h=4 m=49
